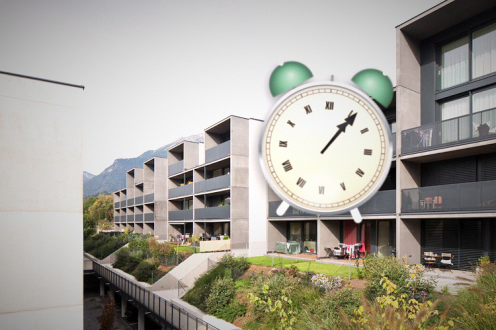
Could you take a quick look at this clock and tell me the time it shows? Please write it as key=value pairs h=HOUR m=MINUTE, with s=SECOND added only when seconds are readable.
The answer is h=1 m=6
